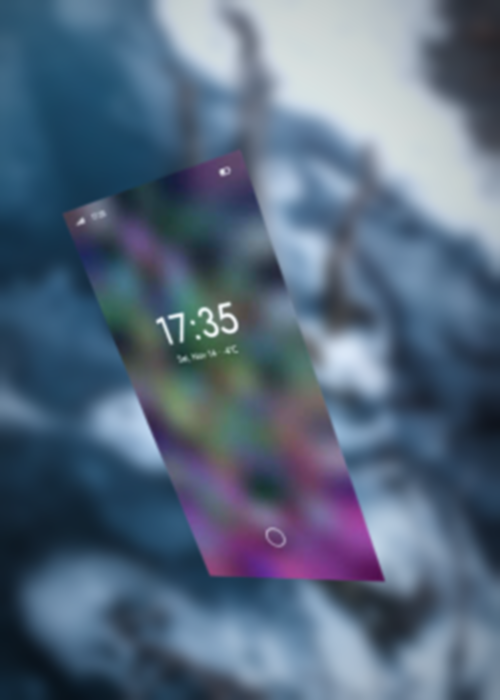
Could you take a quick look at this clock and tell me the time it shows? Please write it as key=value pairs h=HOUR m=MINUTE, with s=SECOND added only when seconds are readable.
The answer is h=17 m=35
